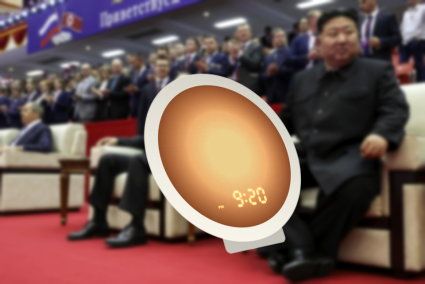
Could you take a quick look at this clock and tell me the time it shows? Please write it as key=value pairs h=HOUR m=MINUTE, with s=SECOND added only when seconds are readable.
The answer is h=9 m=20
